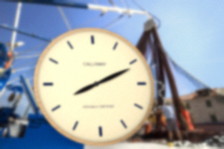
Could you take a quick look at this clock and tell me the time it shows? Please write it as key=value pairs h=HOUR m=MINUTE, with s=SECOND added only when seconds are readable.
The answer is h=8 m=11
